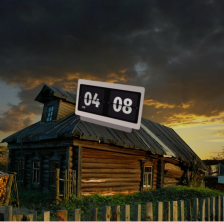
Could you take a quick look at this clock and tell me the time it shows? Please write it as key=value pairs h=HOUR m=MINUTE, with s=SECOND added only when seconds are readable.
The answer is h=4 m=8
